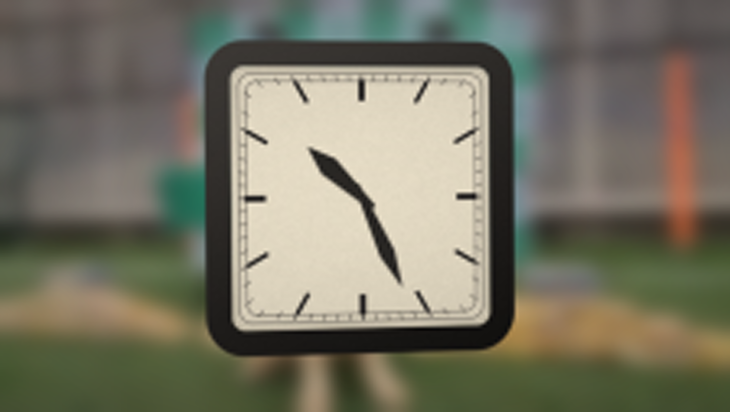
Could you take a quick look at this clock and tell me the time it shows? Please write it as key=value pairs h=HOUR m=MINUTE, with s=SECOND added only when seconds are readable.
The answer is h=10 m=26
